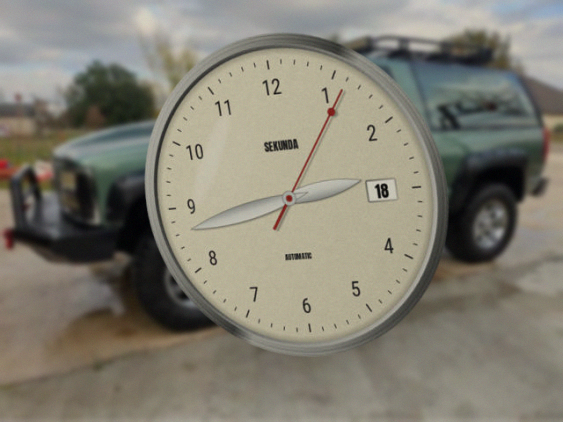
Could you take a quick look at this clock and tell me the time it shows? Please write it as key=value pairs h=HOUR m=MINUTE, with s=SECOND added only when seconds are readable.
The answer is h=2 m=43 s=6
